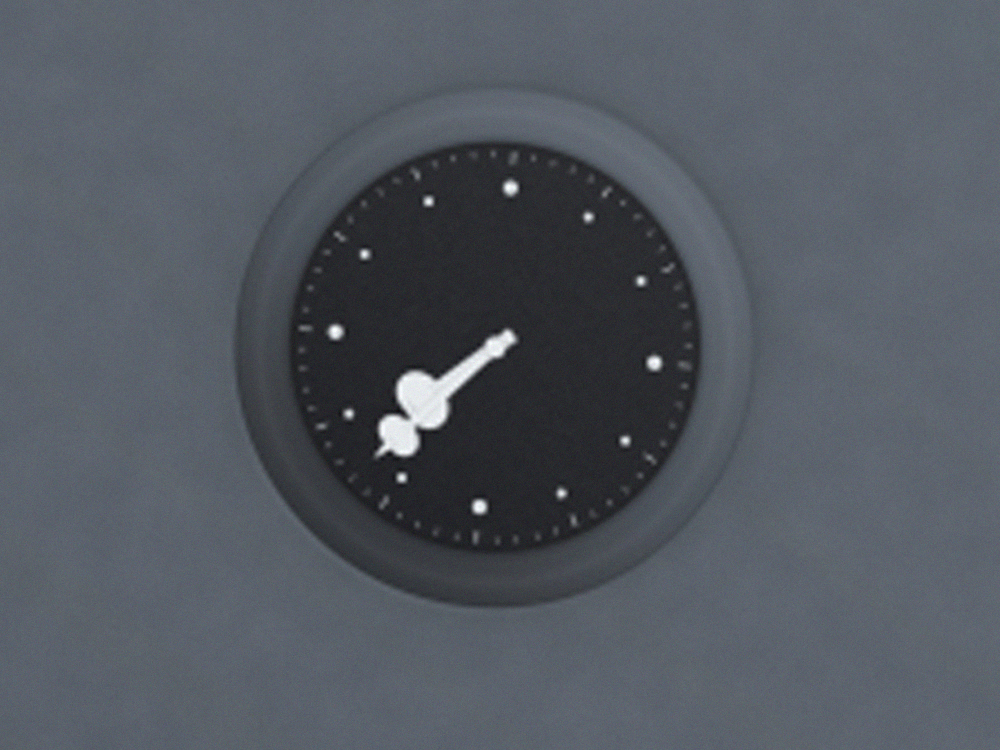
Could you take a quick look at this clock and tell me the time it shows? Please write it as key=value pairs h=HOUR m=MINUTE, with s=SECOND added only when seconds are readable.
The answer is h=7 m=37
